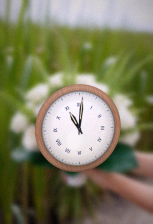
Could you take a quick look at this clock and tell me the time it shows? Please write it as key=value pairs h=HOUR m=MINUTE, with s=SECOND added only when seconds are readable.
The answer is h=11 m=1
